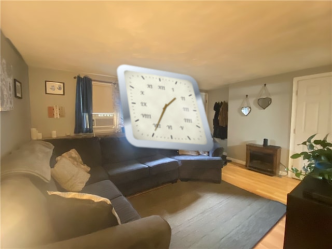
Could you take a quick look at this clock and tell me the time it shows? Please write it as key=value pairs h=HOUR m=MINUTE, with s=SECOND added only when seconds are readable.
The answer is h=1 m=35
